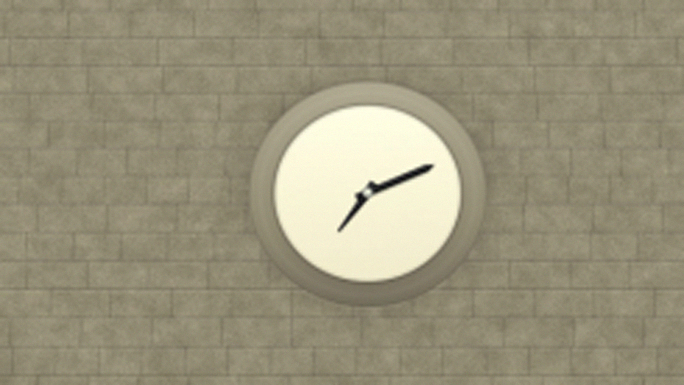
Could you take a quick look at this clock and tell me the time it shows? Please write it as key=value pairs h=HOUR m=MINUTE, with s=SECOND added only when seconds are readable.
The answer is h=7 m=11
